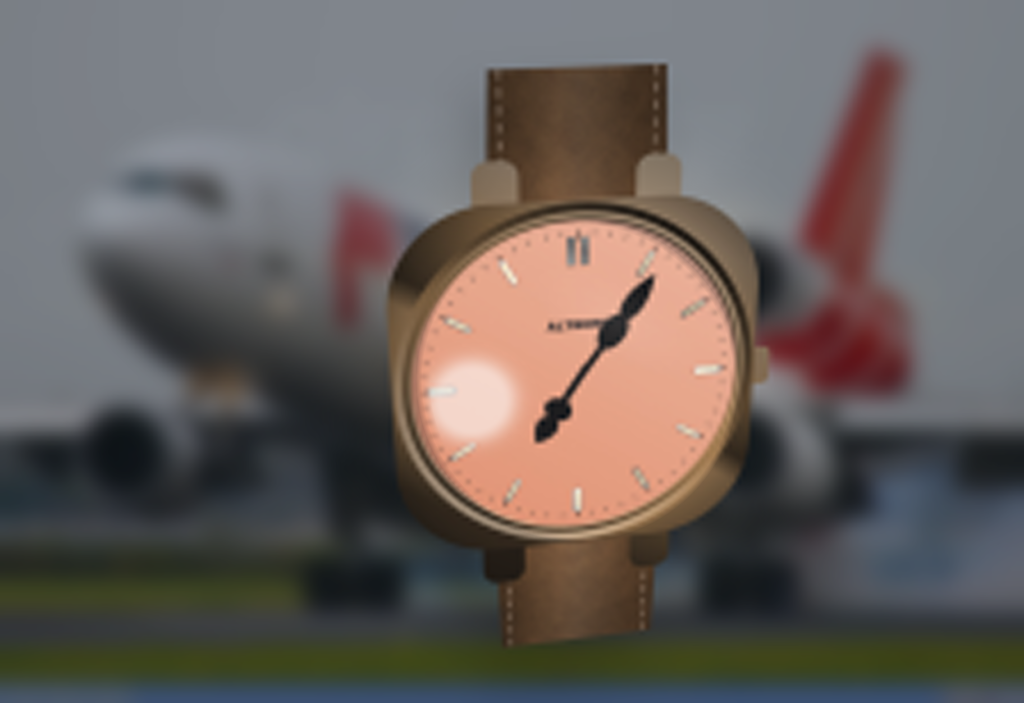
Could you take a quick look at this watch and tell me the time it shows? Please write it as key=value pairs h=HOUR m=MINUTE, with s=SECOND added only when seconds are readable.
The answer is h=7 m=6
